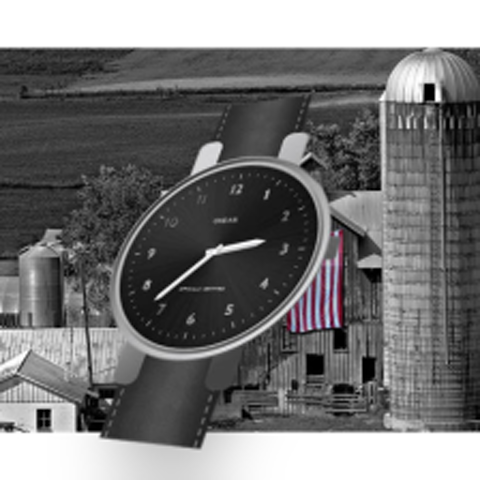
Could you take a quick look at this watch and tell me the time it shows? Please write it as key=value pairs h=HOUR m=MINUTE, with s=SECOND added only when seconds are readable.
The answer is h=2 m=37
